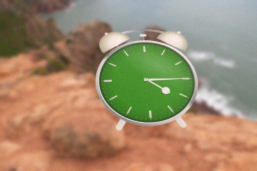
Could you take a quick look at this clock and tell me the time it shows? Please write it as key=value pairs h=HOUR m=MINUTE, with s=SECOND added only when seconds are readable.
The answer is h=4 m=15
